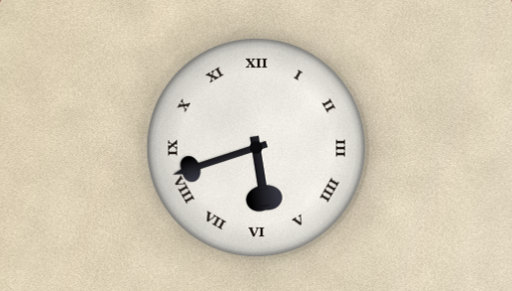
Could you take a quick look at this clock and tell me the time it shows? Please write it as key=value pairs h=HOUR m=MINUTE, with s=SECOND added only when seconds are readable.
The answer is h=5 m=42
